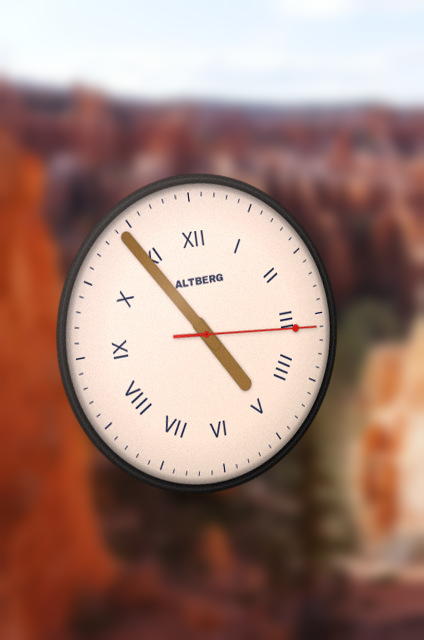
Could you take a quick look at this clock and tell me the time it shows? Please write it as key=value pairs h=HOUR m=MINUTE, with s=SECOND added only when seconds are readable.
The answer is h=4 m=54 s=16
